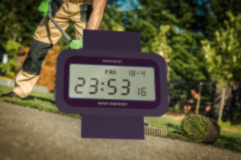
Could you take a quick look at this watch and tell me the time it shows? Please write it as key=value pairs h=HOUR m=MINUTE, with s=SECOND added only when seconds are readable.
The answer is h=23 m=53
